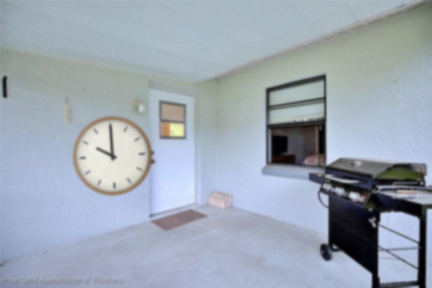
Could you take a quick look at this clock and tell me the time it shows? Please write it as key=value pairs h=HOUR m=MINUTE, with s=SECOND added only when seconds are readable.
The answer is h=10 m=0
